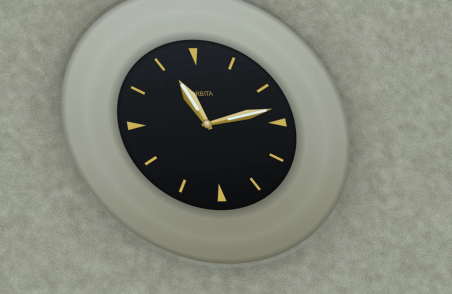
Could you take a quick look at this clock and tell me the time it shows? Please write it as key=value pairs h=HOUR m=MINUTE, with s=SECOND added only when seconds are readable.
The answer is h=11 m=13
